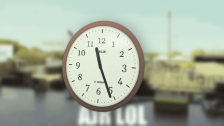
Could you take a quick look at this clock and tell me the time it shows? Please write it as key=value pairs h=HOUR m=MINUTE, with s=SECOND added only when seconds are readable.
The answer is h=11 m=26
